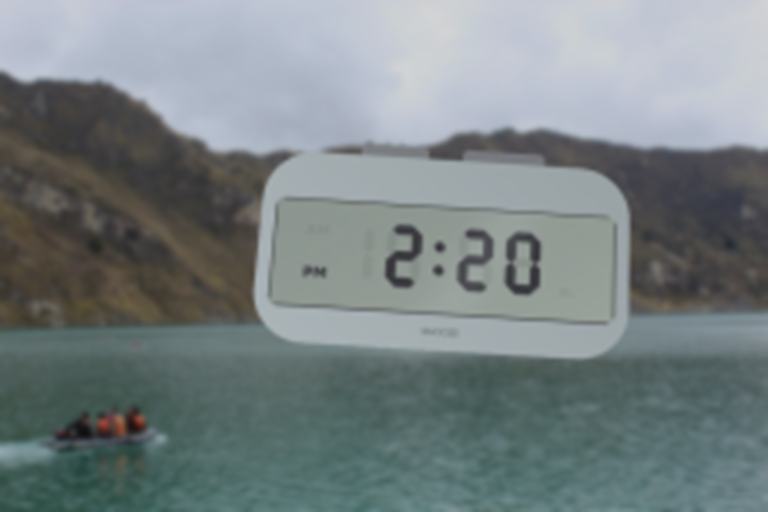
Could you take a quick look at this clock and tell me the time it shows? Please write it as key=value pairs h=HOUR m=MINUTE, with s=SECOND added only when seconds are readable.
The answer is h=2 m=20
